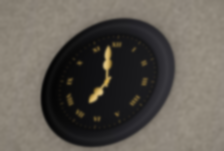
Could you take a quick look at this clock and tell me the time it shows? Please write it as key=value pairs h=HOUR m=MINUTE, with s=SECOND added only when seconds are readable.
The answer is h=6 m=58
